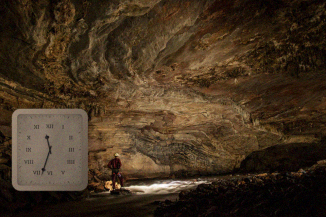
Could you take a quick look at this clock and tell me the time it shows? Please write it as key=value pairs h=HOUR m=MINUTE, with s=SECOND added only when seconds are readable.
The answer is h=11 m=33
